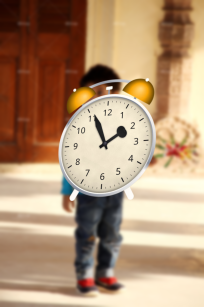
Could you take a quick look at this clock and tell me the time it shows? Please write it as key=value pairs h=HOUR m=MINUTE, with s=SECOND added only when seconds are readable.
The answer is h=1 m=56
